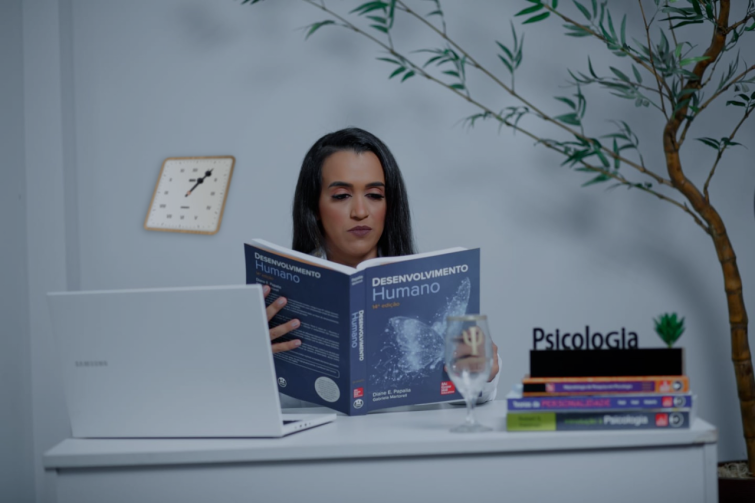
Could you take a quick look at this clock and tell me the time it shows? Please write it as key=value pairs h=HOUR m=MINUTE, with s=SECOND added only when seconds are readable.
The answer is h=1 m=6
